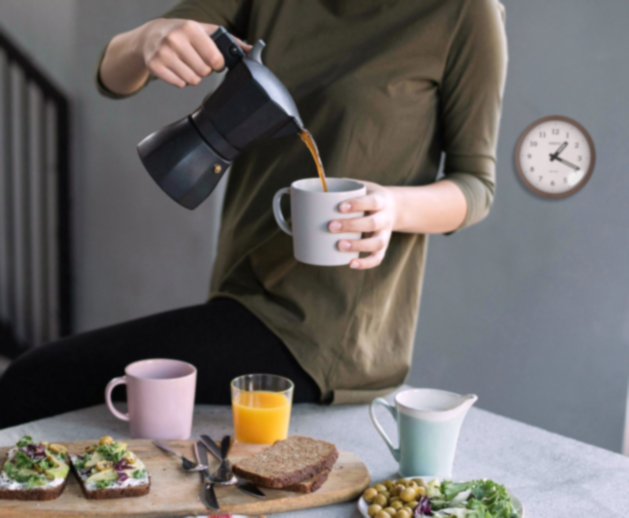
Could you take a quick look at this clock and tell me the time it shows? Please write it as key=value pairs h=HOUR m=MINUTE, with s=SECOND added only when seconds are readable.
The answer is h=1 m=19
